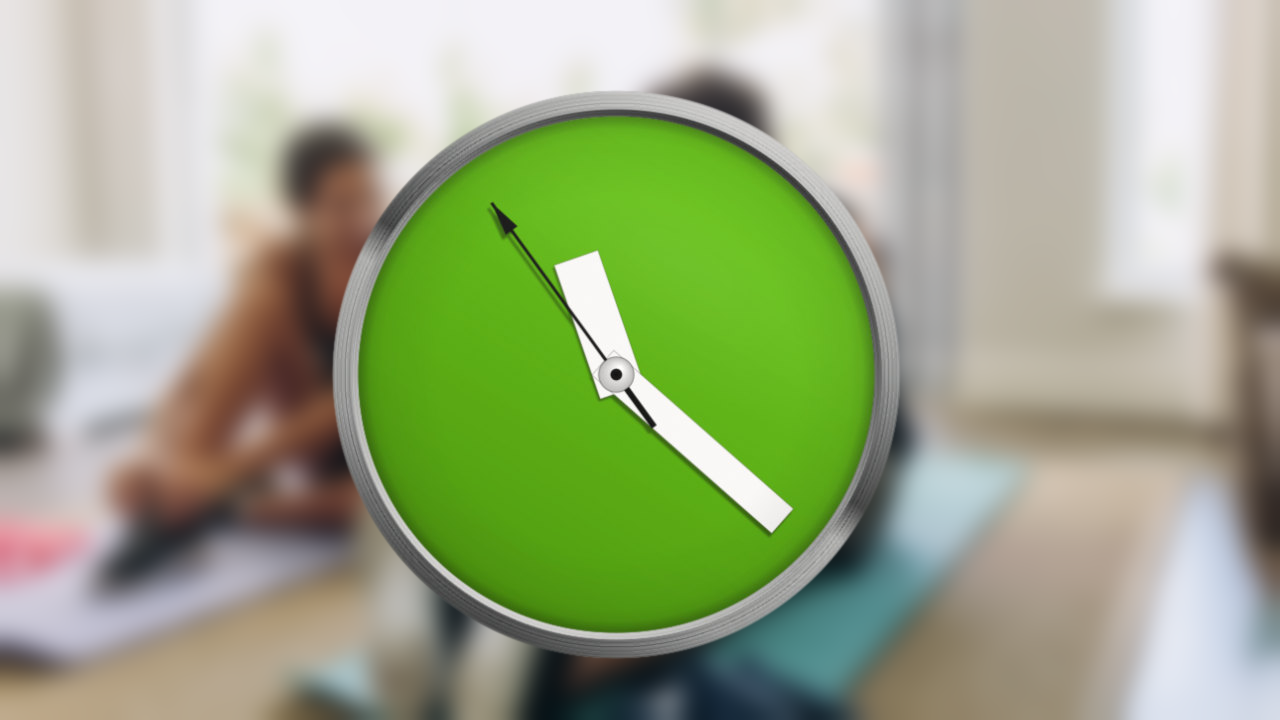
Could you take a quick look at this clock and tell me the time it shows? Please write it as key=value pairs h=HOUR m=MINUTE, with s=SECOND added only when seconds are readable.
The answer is h=11 m=21 s=54
